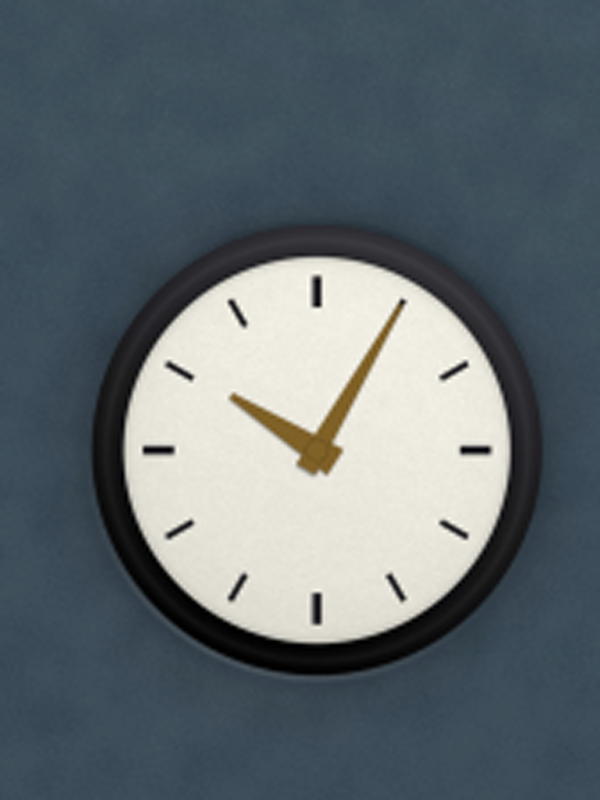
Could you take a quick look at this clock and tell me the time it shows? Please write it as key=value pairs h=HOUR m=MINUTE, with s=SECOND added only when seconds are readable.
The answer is h=10 m=5
